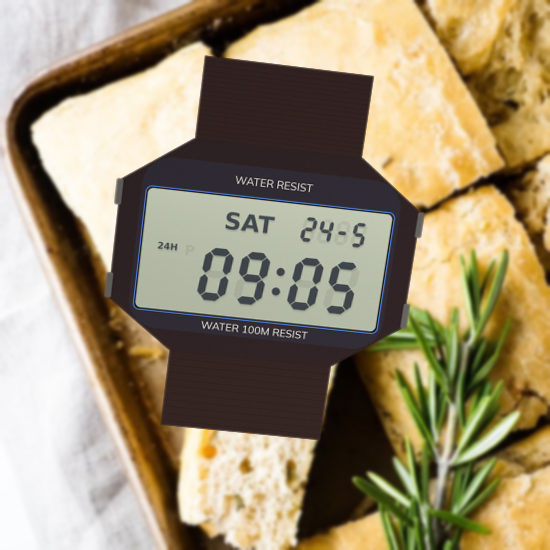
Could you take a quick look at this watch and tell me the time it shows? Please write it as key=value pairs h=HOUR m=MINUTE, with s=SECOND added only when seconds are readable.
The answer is h=9 m=5
